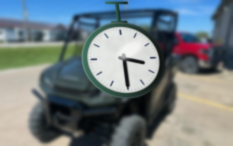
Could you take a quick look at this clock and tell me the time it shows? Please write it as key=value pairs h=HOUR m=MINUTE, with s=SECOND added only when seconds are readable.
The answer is h=3 m=30
